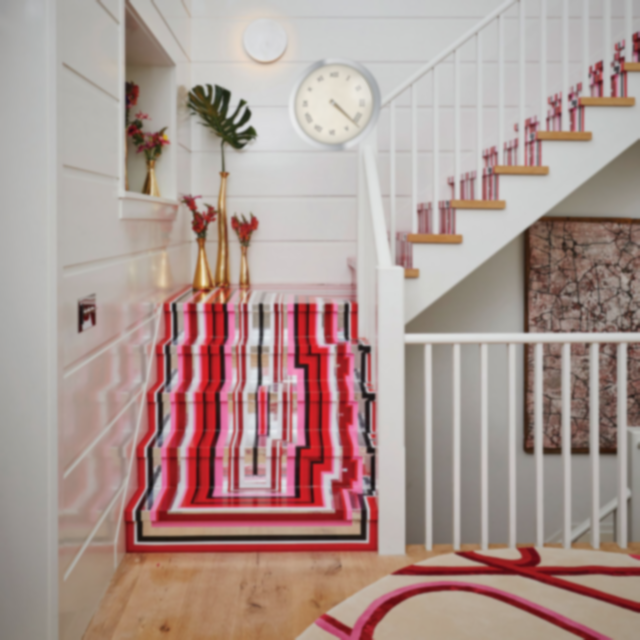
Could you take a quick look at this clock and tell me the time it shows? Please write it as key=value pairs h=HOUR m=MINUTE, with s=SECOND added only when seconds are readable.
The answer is h=4 m=22
